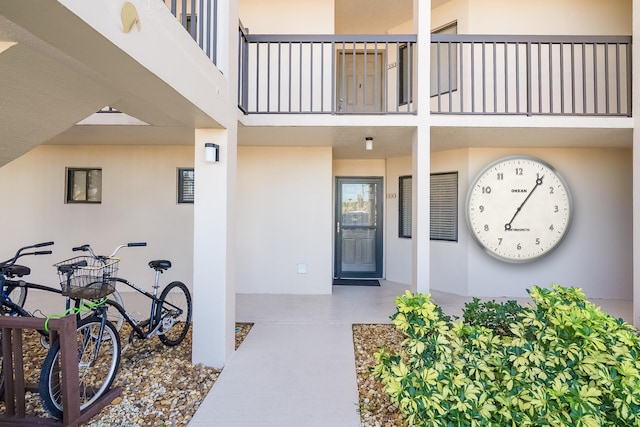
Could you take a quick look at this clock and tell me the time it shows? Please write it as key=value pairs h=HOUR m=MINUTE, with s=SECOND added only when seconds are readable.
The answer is h=7 m=6
